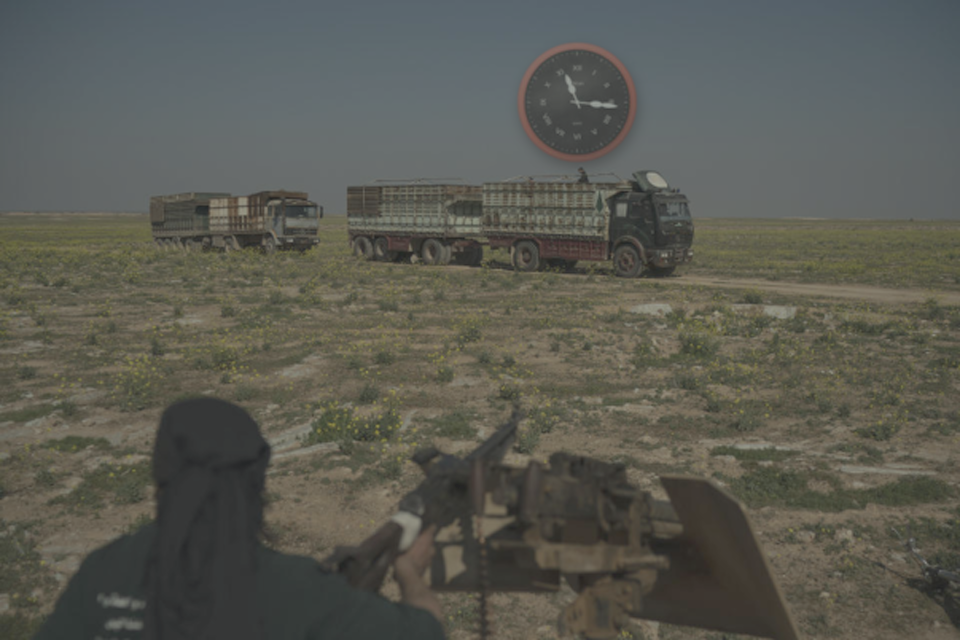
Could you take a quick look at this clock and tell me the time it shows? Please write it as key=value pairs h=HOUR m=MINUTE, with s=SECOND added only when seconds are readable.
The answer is h=11 m=16
